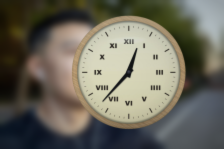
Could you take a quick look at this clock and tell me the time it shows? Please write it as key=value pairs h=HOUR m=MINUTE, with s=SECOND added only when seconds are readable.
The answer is h=12 m=37
